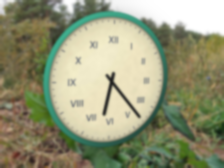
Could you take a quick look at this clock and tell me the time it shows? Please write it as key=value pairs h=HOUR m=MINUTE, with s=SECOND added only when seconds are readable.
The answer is h=6 m=23
